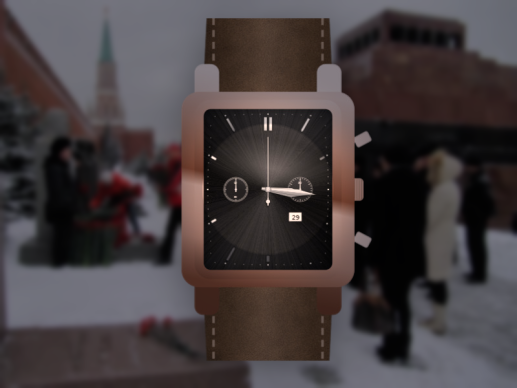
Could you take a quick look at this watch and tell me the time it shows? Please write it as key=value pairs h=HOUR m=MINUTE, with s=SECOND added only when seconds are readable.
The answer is h=3 m=16
